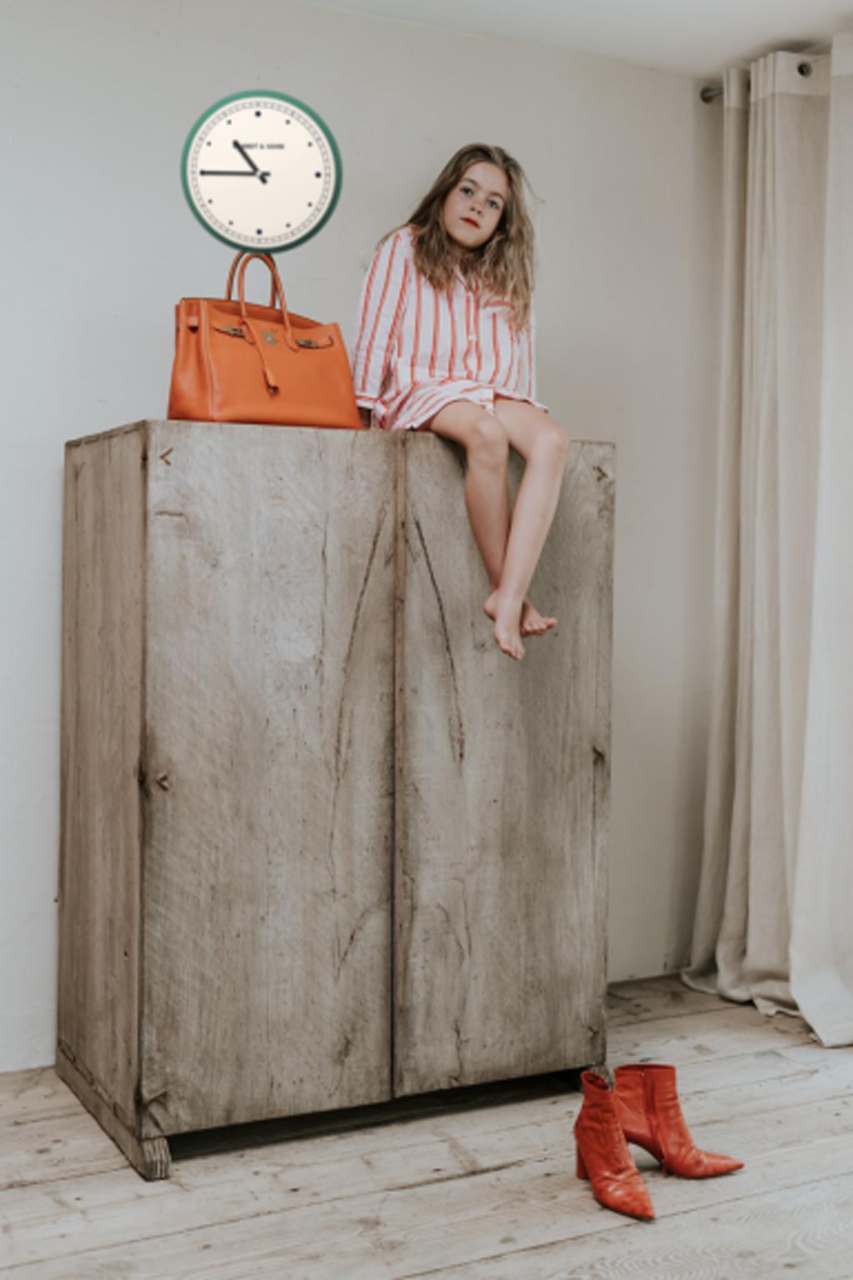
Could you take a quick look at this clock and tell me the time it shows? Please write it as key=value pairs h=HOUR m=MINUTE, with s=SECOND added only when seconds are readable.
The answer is h=10 m=45
